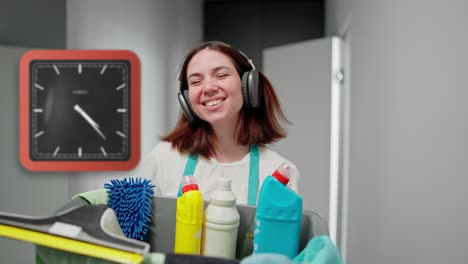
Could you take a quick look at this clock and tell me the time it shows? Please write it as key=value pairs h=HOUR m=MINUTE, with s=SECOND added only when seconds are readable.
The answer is h=4 m=23
